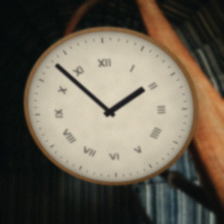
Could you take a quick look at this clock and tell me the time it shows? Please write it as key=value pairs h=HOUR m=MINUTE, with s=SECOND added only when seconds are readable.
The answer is h=1 m=53
